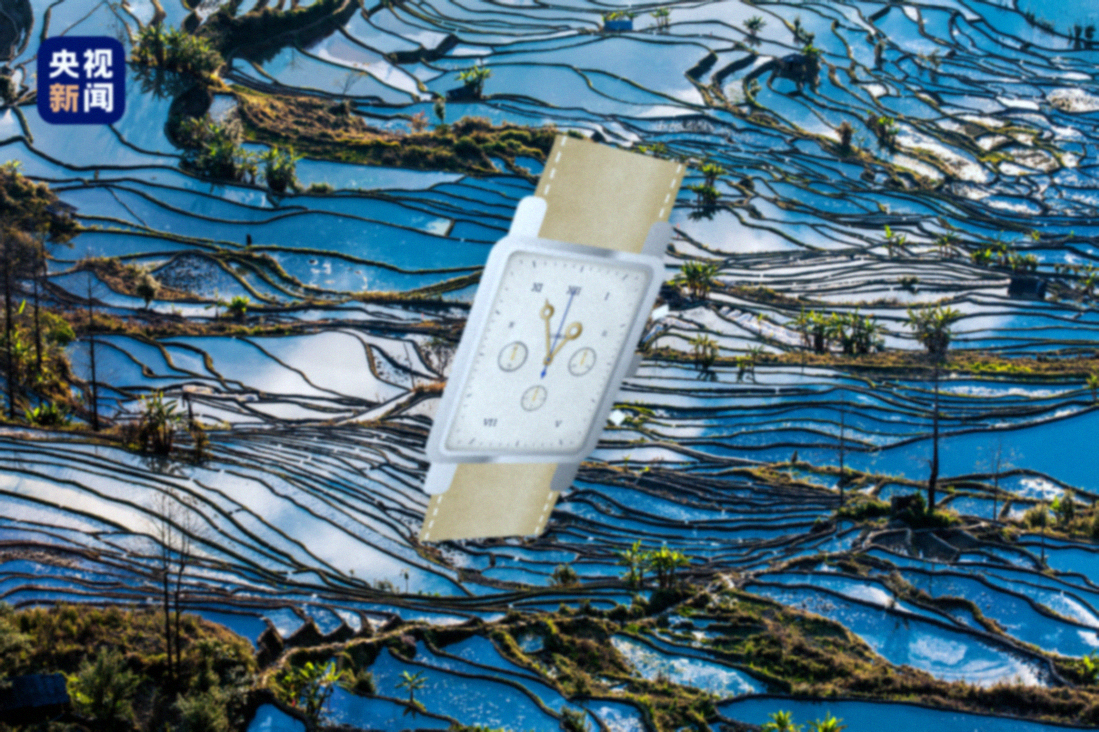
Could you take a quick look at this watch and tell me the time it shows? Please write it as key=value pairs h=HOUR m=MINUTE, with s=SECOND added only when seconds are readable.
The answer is h=12 m=56
